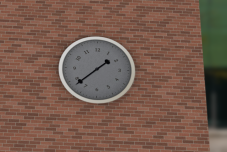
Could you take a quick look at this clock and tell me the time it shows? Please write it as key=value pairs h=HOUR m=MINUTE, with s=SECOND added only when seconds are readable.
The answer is h=1 m=38
